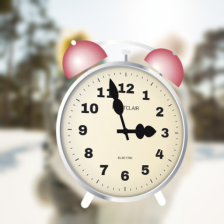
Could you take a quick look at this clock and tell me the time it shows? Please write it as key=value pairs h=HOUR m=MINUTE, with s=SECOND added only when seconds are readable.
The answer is h=2 m=57
